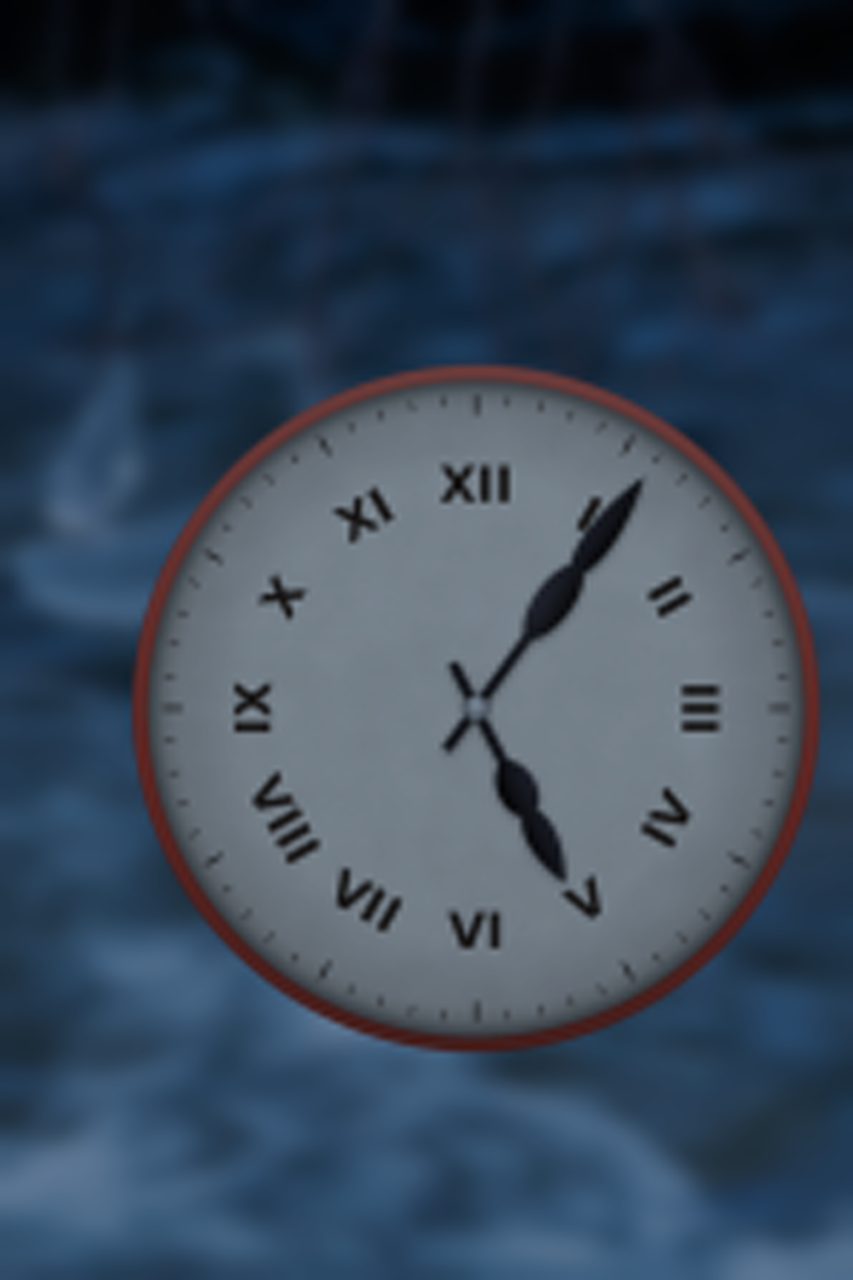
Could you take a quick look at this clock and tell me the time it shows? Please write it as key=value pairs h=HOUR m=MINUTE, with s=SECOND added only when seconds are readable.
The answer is h=5 m=6
